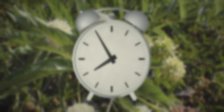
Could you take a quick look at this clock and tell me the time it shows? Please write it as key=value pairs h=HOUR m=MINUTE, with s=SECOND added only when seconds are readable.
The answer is h=7 m=55
